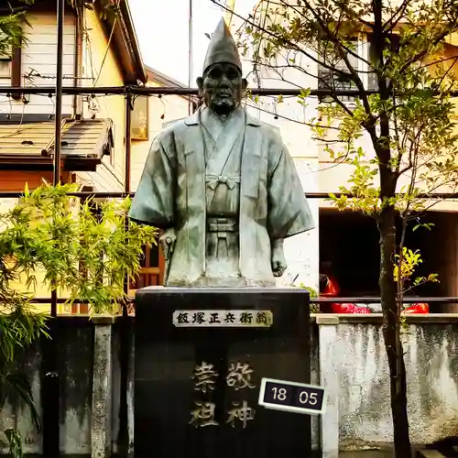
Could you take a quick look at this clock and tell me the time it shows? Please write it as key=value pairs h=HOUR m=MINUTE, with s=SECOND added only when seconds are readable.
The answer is h=18 m=5
